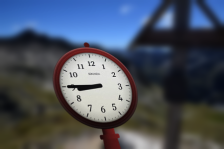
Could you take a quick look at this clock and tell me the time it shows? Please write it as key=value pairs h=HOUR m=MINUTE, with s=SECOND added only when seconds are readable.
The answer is h=8 m=45
